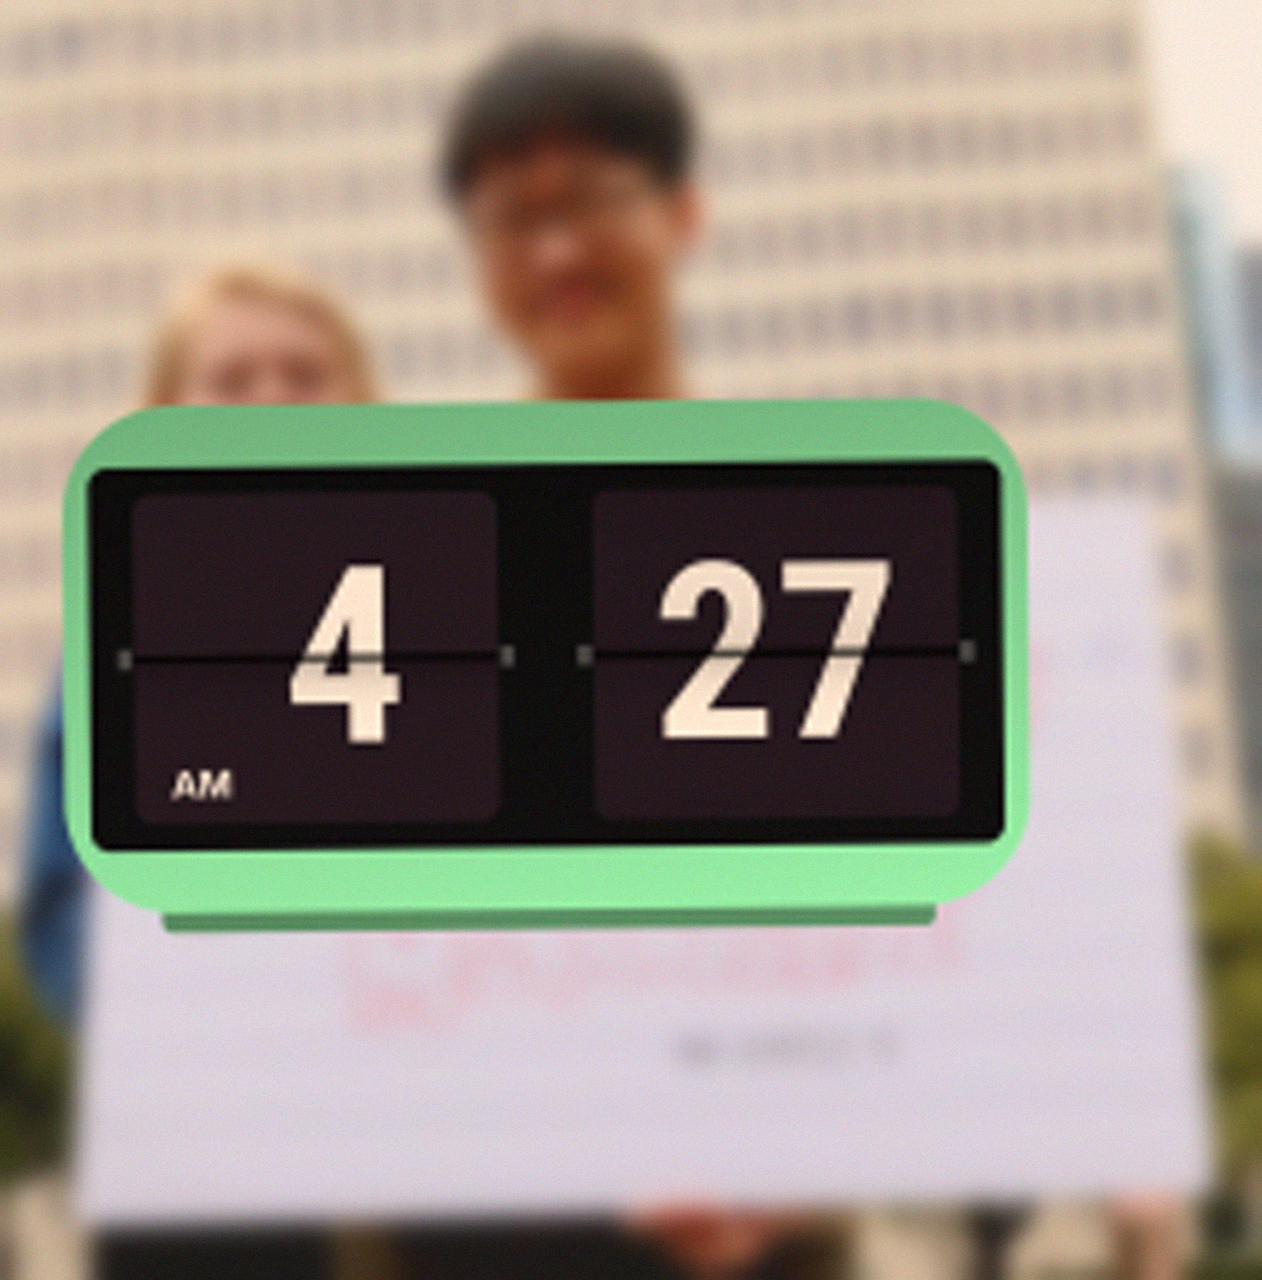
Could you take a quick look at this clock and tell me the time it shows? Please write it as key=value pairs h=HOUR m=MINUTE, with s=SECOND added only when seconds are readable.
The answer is h=4 m=27
